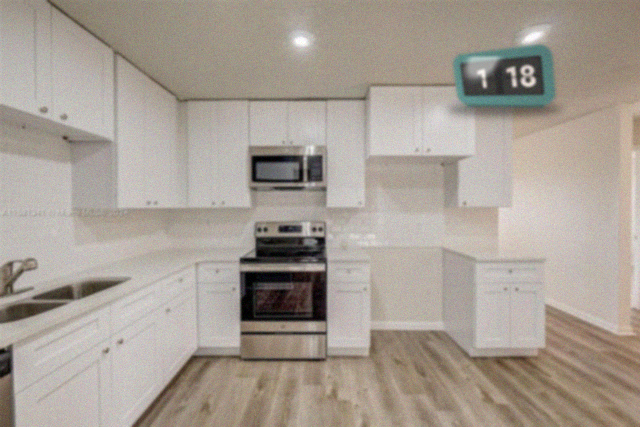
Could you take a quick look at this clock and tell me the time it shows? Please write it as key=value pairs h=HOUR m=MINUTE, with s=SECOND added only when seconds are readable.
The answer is h=1 m=18
